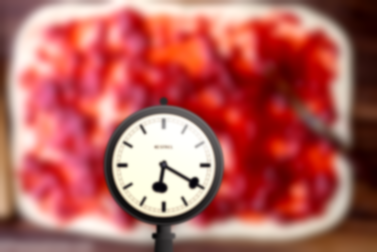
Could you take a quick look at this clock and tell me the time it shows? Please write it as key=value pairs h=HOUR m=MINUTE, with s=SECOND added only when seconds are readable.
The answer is h=6 m=20
